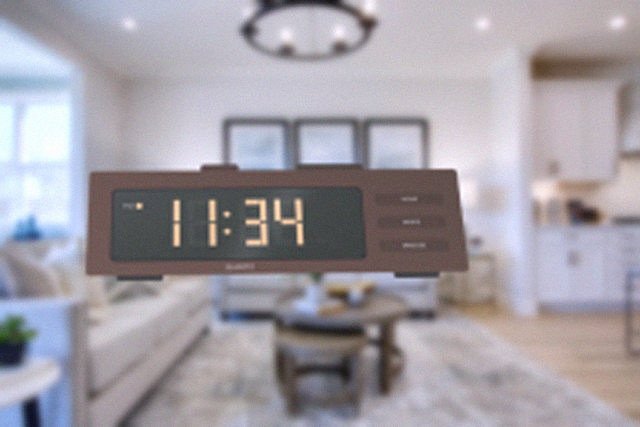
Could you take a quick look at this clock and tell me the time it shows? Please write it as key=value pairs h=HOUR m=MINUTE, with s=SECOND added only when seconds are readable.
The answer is h=11 m=34
